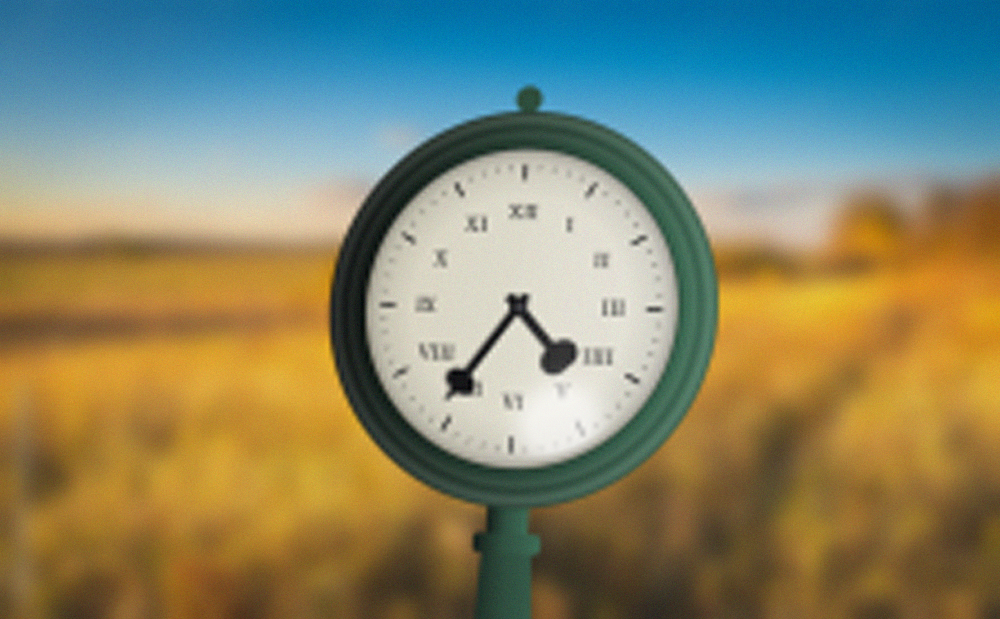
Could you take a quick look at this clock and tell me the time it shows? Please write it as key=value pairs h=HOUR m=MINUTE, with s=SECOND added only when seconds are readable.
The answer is h=4 m=36
